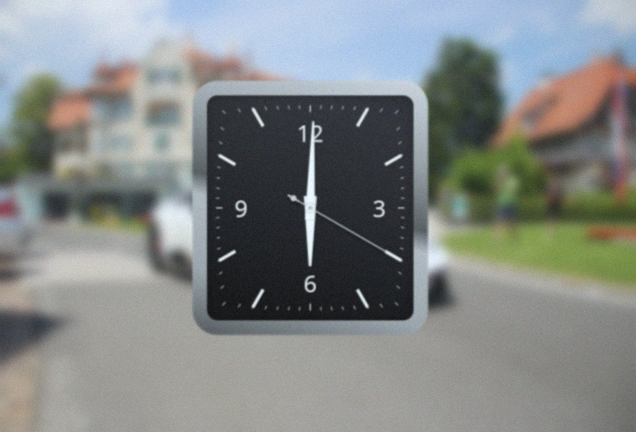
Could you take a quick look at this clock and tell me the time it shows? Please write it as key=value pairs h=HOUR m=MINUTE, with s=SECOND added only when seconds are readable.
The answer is h=6 m=0 s=20
